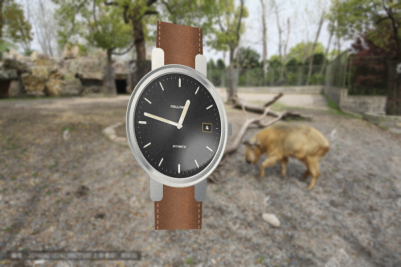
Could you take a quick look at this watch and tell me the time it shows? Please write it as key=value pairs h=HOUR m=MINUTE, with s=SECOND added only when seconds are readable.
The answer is h=12 m=47
